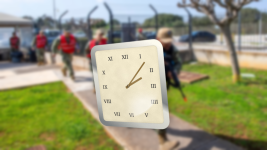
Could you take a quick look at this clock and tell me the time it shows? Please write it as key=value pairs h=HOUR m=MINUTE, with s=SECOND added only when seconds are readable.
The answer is h=2 m=7
